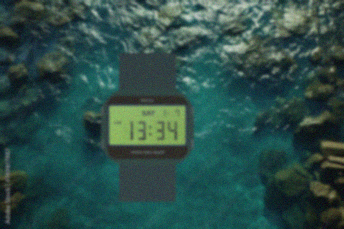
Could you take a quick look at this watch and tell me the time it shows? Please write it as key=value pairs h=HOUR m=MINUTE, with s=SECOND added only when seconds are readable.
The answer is h=13 m=34
